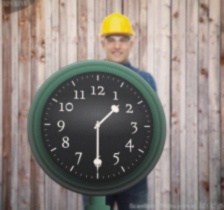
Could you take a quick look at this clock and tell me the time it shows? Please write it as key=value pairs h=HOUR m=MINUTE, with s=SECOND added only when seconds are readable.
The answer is h=1 m=30
